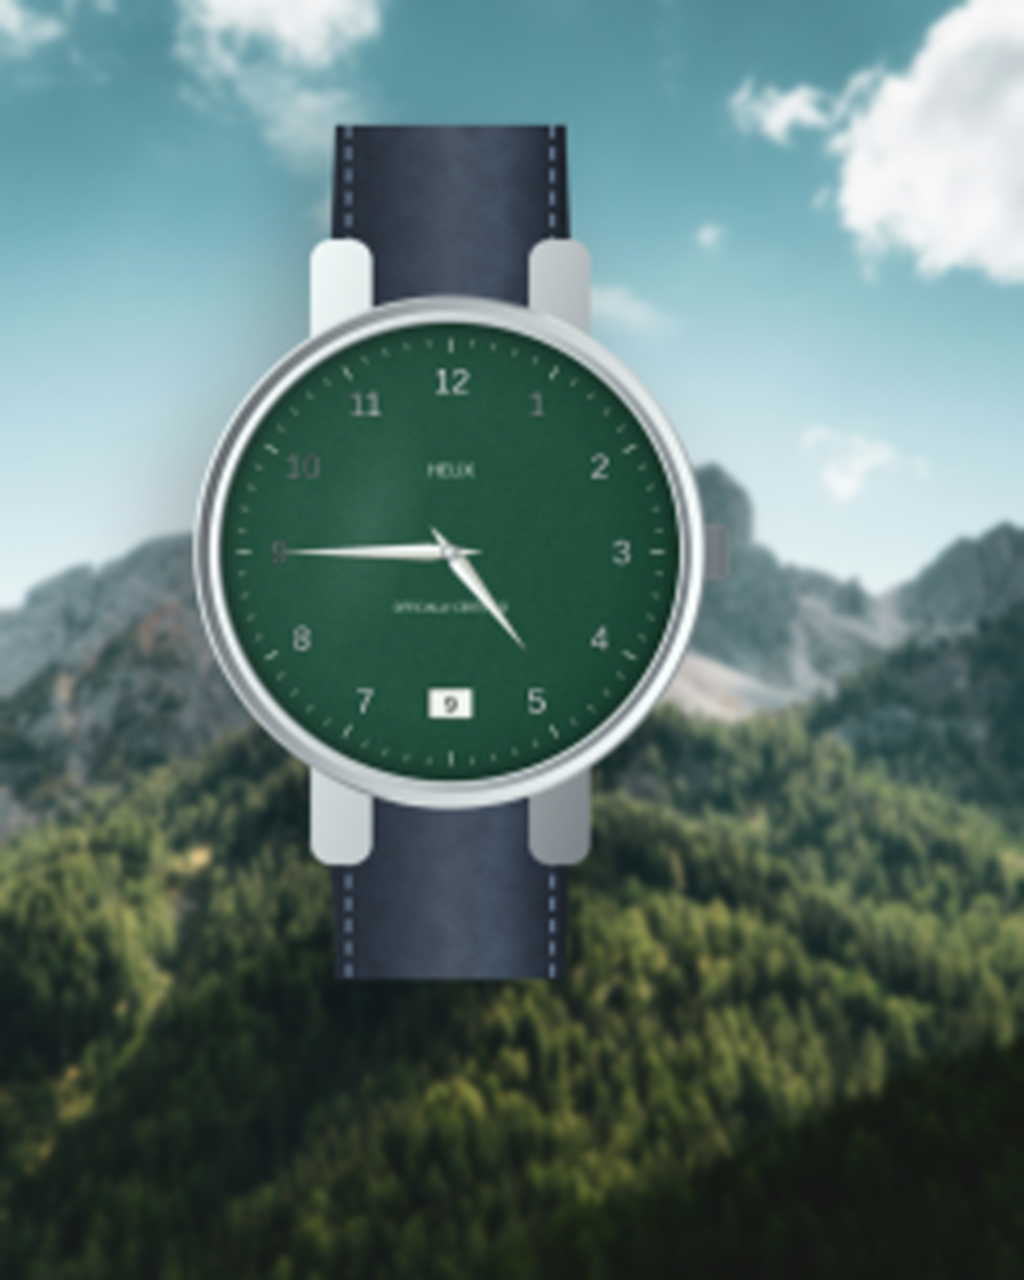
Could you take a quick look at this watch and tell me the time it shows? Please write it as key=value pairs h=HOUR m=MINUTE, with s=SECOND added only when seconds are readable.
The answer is h=4 m=45
